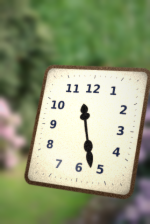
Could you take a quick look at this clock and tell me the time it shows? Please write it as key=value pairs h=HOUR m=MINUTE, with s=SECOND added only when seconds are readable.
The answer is h=11 m=27
